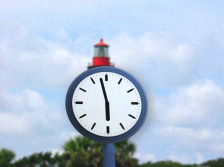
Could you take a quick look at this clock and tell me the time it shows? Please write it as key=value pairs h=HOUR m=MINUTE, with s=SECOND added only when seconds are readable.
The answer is h=5 m=58
